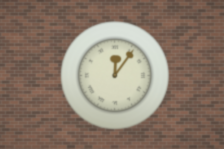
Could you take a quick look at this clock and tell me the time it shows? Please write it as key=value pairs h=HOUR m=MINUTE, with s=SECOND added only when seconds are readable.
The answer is h=12 m=6
